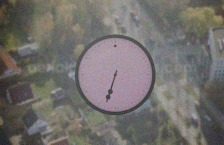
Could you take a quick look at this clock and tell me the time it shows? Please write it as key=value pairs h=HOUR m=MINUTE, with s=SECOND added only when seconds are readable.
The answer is h=6 m=33
